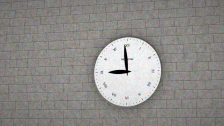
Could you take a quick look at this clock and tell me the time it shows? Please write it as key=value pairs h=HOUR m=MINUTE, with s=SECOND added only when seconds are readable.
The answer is h=8 m=59
